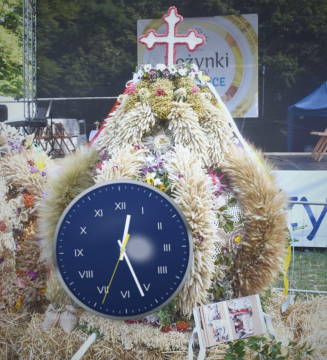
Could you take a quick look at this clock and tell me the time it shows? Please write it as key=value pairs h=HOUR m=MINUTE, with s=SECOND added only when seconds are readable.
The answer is h=12 m=26 s=34
